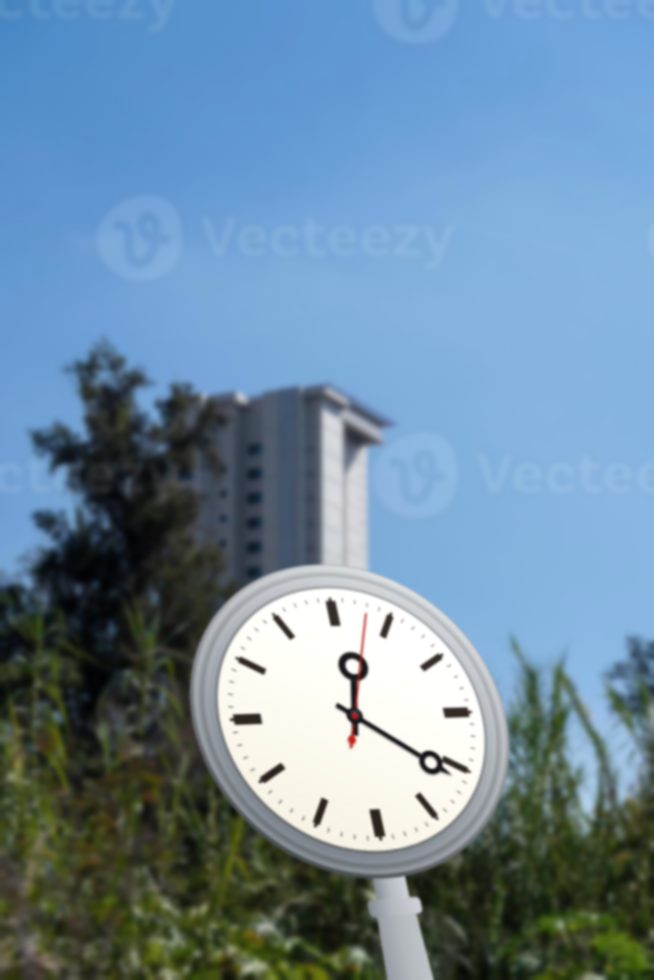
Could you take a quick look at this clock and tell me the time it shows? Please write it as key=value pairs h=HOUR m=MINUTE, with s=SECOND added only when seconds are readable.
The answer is h=12 m=21 s=3
